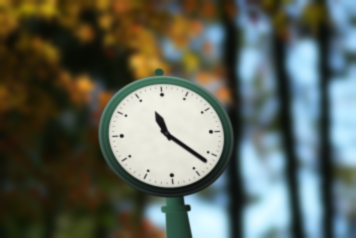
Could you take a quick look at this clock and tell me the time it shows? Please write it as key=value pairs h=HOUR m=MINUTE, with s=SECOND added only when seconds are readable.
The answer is h=11 m=22
